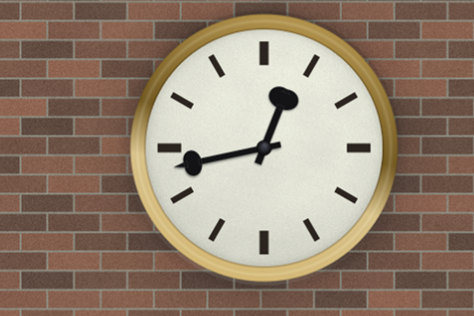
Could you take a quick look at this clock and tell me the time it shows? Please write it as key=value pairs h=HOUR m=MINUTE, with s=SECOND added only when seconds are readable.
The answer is h=12 m=43
